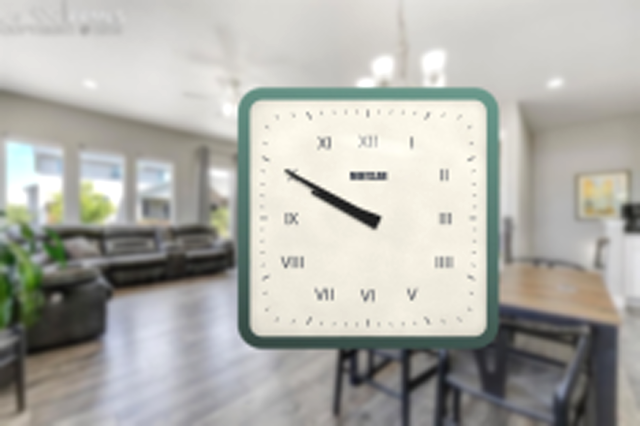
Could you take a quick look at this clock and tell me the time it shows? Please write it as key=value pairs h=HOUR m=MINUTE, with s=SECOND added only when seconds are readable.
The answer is h=9 m=50
